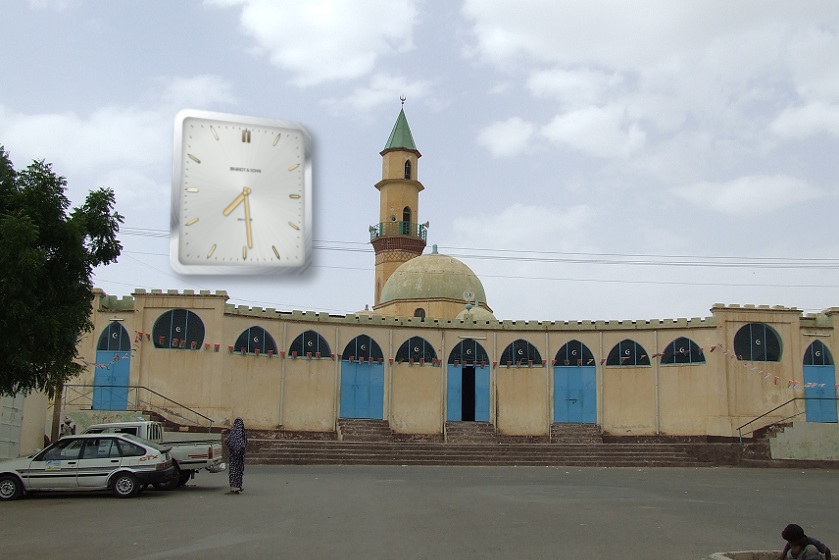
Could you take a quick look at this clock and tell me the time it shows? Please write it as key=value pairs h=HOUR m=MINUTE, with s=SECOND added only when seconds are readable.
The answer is h=7 m=29
